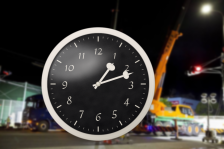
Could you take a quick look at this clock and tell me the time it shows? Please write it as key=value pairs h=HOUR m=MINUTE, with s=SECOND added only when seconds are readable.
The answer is h=1 m=12
